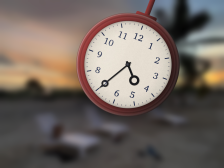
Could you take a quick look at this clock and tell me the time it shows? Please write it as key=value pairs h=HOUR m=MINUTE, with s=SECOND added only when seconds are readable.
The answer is h=4 m=35
